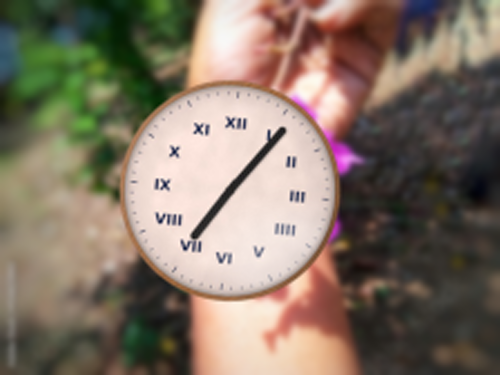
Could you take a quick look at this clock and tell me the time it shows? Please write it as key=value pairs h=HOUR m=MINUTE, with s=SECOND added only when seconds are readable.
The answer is h=7 m=6
